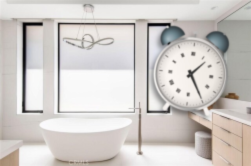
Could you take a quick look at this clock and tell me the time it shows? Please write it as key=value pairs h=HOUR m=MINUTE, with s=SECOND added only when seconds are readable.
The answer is h=1 m=25
